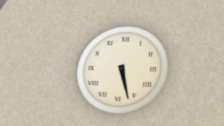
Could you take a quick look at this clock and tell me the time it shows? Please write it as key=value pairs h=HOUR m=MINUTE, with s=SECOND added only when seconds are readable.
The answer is h=5 m=27
